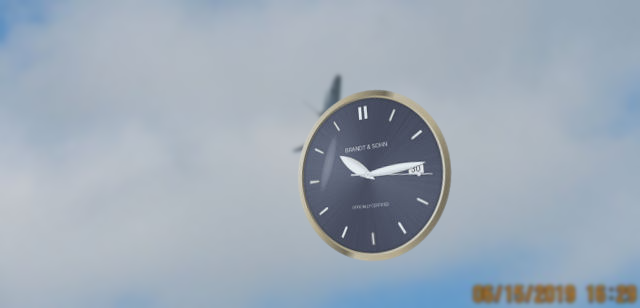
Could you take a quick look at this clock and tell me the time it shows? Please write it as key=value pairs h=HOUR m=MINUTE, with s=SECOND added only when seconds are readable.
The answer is h=10 m=14 s=16
